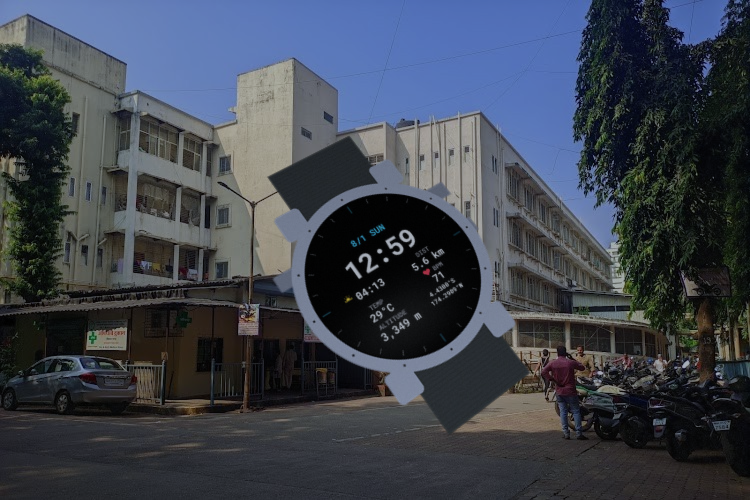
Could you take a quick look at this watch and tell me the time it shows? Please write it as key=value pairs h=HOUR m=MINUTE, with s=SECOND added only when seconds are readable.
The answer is h=12 m=59
